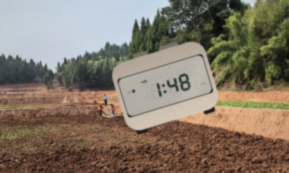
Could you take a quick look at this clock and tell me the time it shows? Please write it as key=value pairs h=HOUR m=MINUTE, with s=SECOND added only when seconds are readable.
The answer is h=1 m=48
